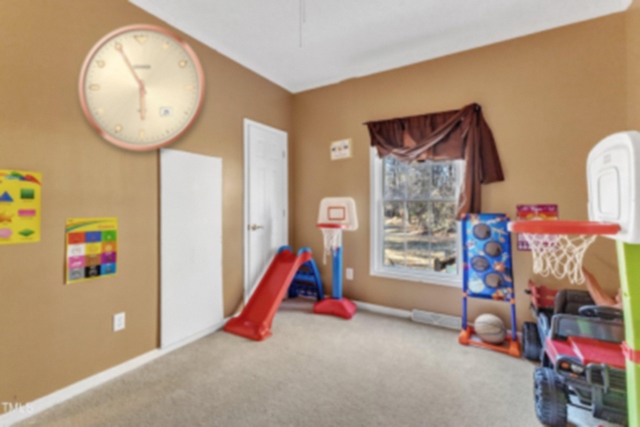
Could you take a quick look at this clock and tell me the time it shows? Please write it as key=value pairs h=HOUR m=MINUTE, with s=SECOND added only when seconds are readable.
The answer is h=5 m=55
